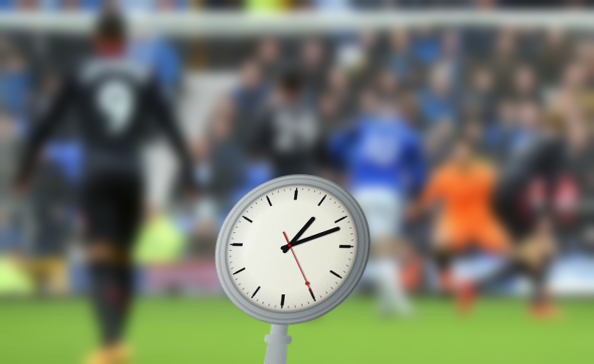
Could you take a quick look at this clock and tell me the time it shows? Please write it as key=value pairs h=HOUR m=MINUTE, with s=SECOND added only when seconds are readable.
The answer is h=1 m=11 s=25
